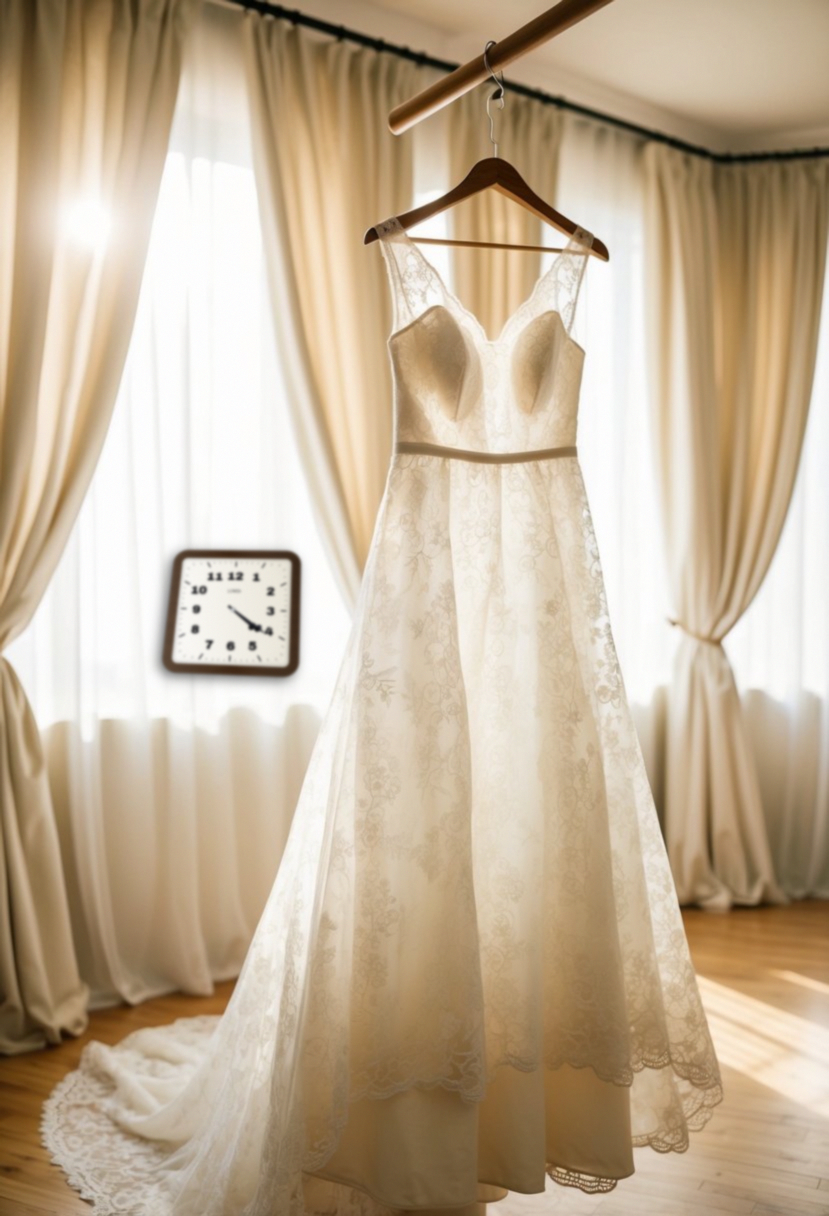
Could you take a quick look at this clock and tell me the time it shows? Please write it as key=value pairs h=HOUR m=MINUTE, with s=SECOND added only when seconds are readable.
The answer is h=4 m=21
